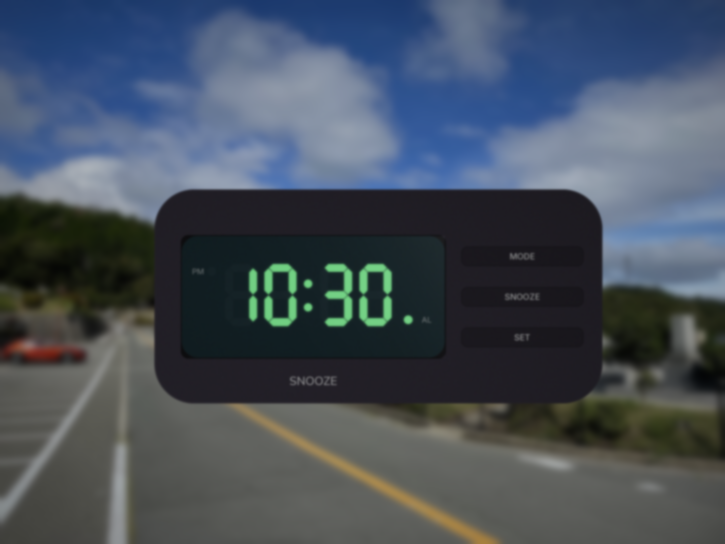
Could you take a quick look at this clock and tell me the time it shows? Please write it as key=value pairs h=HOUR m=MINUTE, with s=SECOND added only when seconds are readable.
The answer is h=10 m=30
